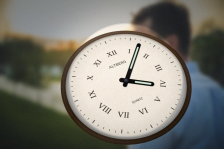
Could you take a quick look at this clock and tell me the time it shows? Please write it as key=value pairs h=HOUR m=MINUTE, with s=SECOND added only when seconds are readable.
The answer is h=4 m=7
